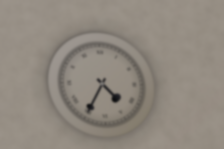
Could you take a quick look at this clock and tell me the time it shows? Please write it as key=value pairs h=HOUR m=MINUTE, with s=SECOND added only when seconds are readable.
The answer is h=4 m=35
